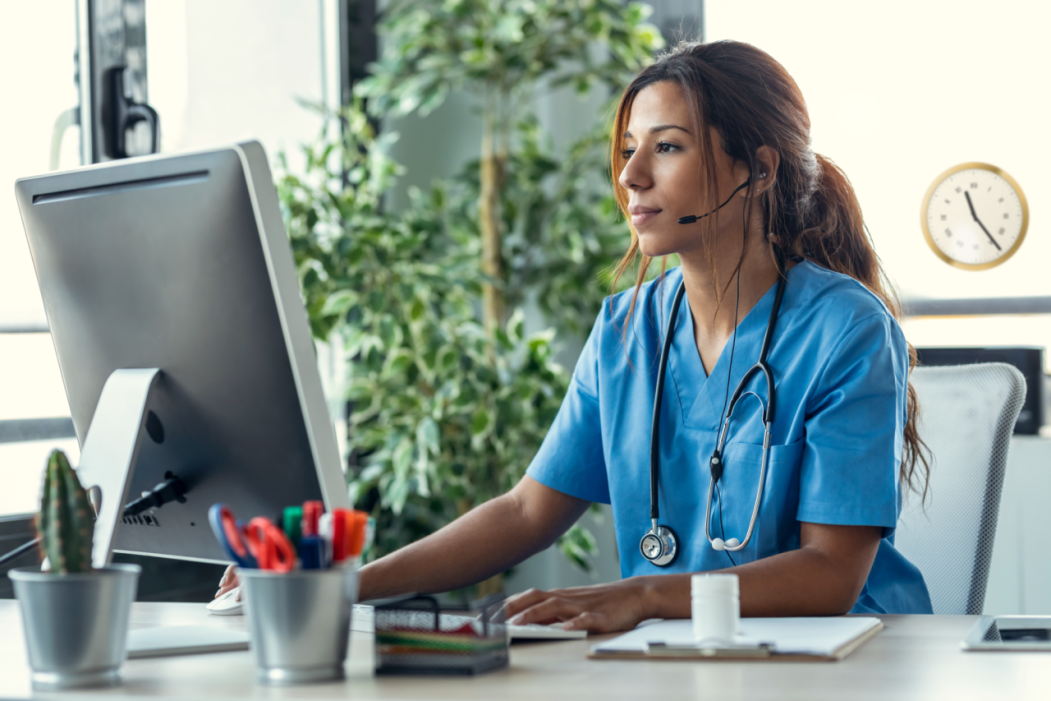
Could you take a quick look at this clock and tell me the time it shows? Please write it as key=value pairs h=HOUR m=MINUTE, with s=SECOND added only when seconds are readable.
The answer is h=11 m=24
